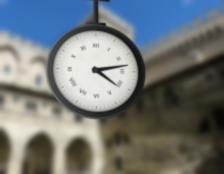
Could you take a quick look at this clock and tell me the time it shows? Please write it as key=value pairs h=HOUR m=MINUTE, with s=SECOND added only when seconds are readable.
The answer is h=4 m=13
